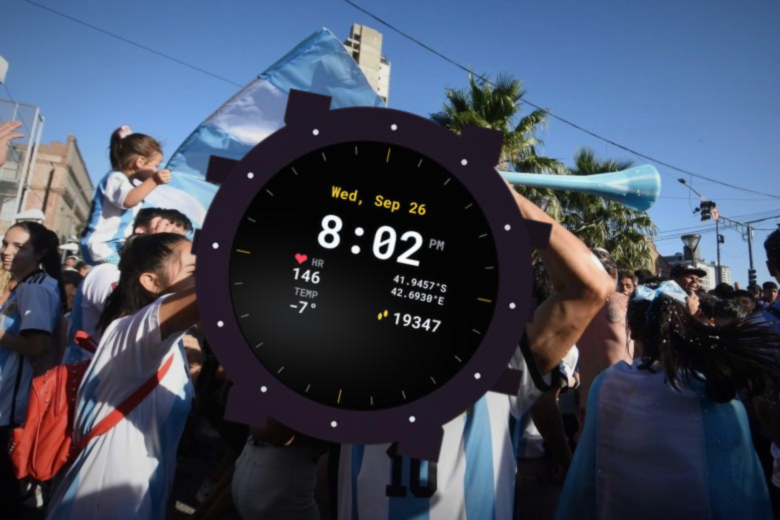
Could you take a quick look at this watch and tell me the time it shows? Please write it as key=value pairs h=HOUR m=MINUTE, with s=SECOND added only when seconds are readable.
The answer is h=8 m=2
